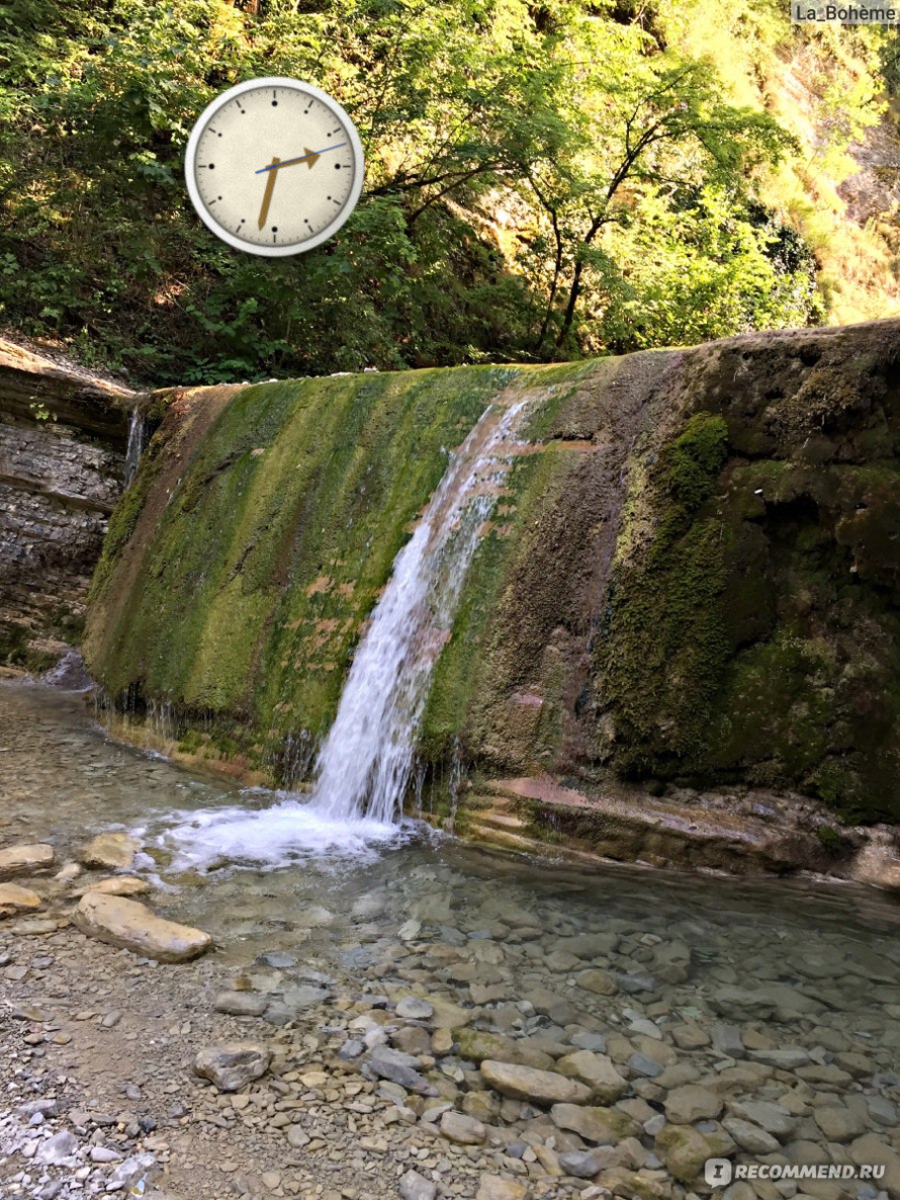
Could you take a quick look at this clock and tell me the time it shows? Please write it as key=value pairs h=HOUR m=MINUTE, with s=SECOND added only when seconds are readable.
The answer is h=2 m=32 s=12
